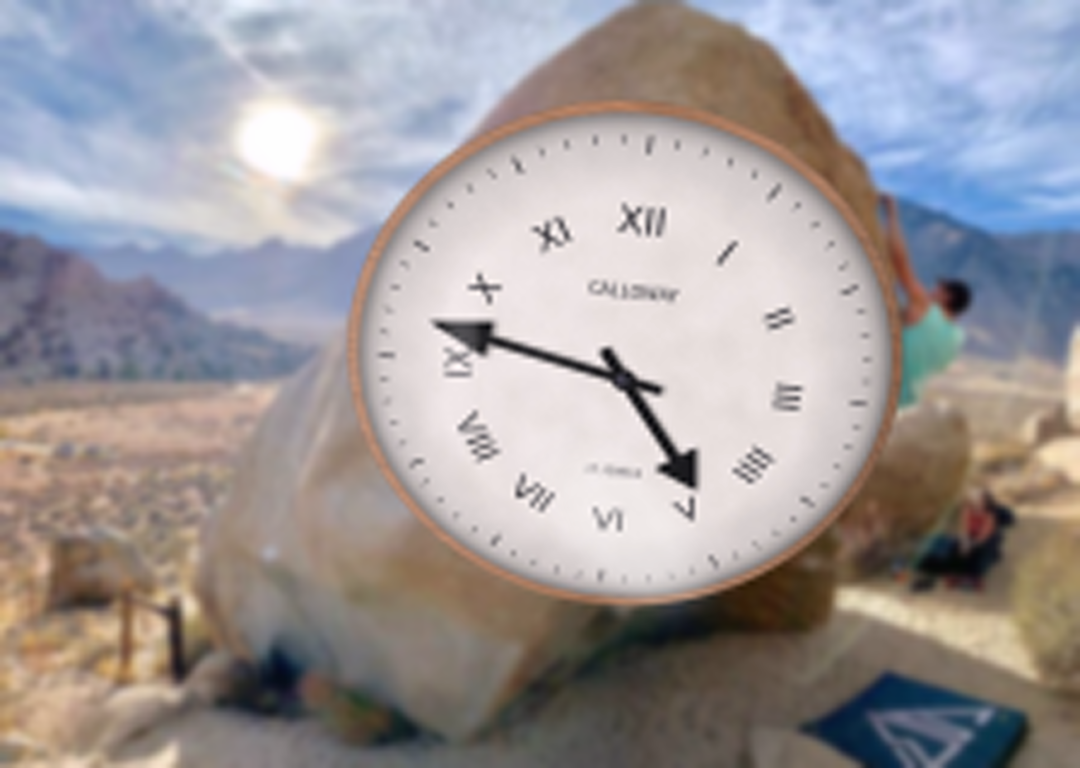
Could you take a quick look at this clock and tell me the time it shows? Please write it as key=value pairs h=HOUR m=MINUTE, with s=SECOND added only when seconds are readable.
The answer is h=4 m=47
